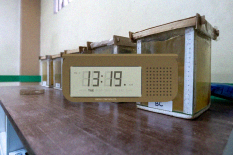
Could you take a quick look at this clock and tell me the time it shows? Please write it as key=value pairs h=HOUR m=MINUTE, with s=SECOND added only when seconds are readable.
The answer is h=13 m=19
